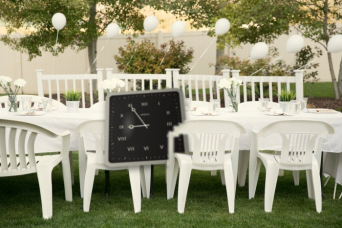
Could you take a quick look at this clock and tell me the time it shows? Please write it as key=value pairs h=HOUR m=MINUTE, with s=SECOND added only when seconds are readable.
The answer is h=8 m=55
